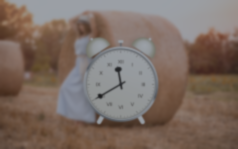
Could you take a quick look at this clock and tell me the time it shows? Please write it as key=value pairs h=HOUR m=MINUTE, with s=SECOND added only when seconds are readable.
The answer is h=11 m=40
